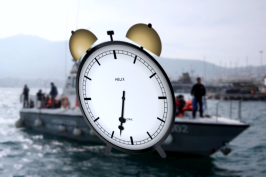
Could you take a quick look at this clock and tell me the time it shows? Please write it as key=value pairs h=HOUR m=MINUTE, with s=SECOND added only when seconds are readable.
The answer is h=6 m=33
